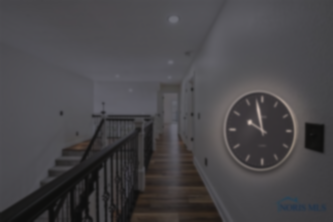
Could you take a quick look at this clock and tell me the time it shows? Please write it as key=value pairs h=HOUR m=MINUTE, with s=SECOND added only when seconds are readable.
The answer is h=9 m=58
